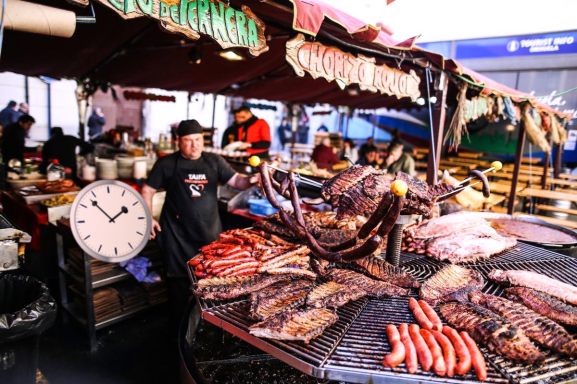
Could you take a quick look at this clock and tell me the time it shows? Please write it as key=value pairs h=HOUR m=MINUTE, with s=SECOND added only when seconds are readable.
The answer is h=1 m=53
